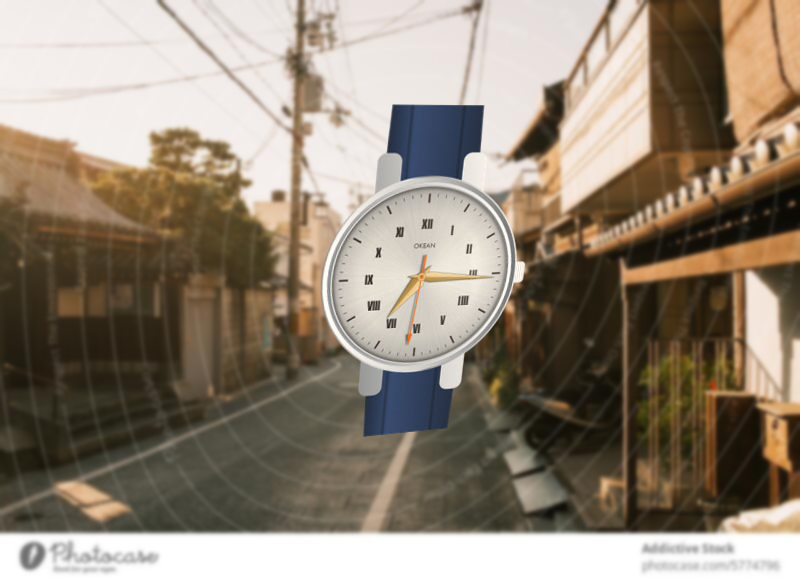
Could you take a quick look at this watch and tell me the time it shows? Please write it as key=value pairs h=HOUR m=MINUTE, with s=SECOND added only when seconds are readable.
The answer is h=7 m=15 s=31
